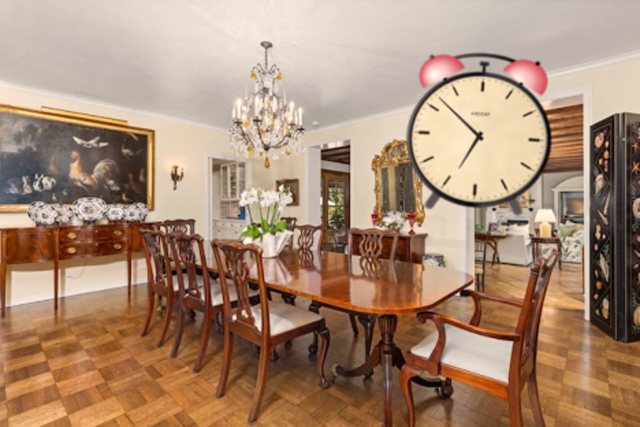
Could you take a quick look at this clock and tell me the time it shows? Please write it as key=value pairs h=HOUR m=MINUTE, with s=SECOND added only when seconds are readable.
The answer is h=6 m=52
